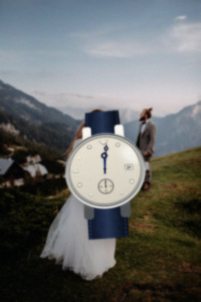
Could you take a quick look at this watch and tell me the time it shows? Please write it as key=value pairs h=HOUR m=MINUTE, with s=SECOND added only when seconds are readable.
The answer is h=12 m=1
